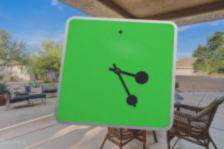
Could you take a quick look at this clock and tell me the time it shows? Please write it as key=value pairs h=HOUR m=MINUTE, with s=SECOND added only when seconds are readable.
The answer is h=3 m=25
